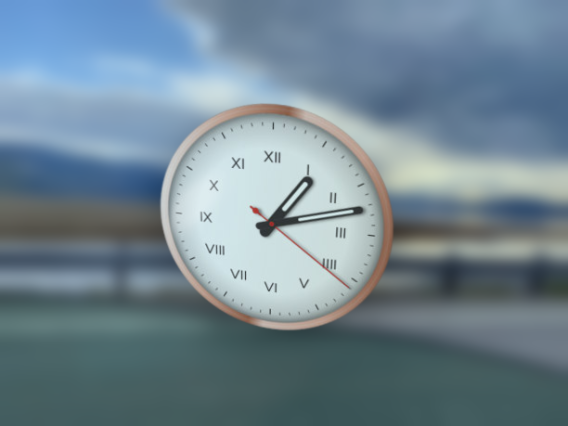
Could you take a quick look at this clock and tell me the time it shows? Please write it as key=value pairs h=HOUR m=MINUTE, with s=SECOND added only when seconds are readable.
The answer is h=1 m=12 s=21
